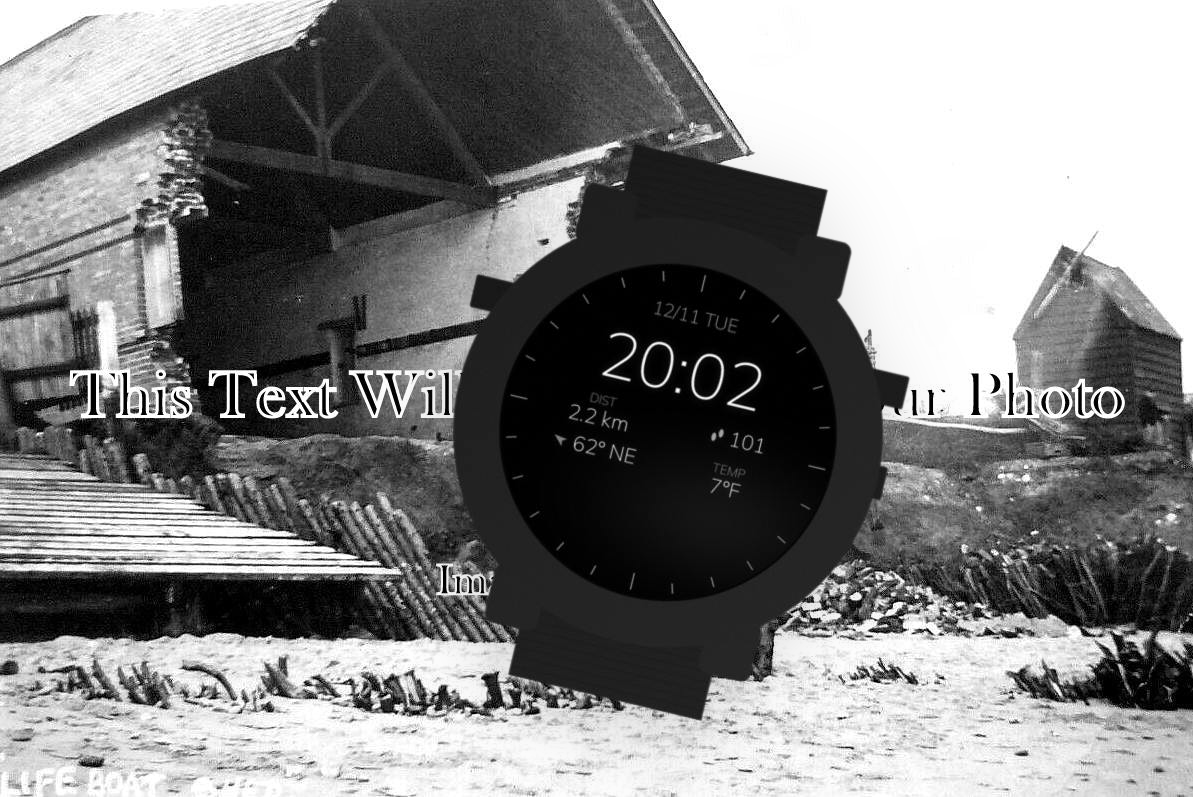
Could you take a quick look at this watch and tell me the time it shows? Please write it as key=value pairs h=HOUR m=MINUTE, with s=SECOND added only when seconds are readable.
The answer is h=20 m=2
